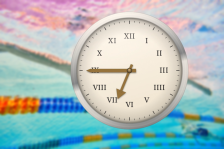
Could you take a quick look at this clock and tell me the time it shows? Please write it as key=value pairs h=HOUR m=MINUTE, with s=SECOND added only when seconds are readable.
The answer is h=6 m=45
